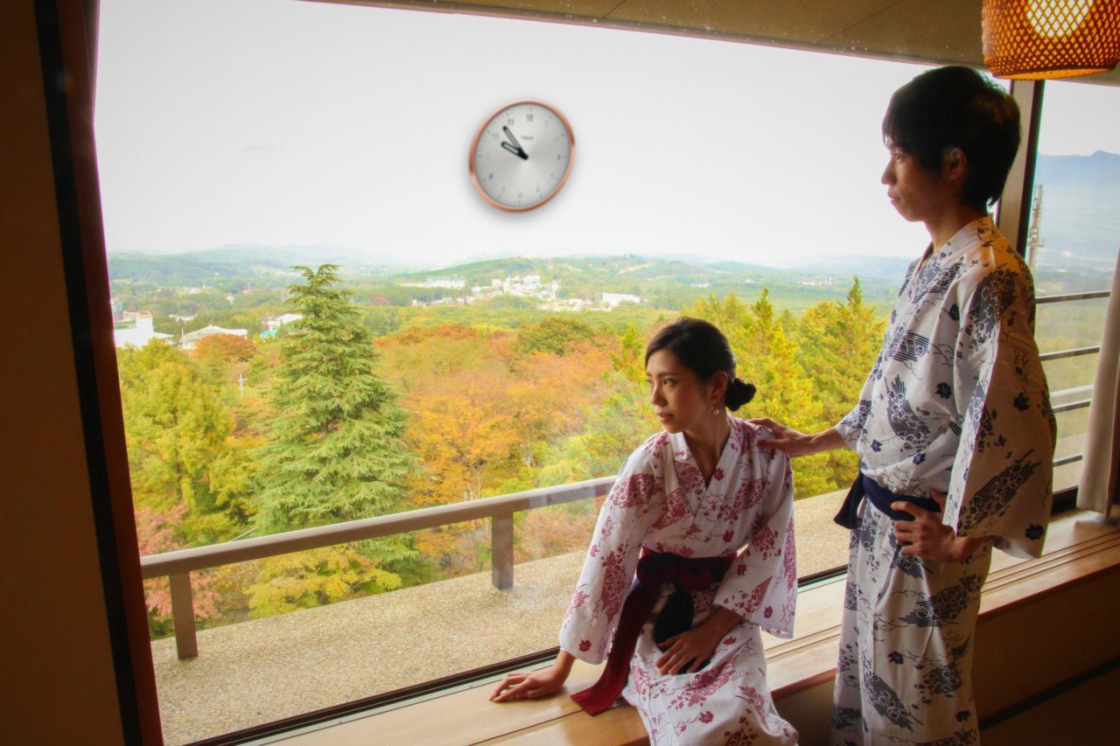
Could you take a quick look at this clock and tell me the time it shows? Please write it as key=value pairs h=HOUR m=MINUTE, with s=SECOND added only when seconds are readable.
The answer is h=9 m=53
